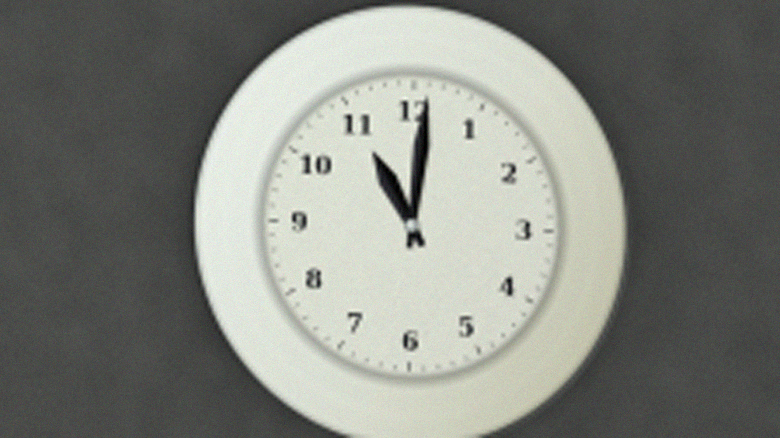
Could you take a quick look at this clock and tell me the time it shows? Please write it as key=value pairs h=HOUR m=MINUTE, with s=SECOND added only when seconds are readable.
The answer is h=11 m=1
